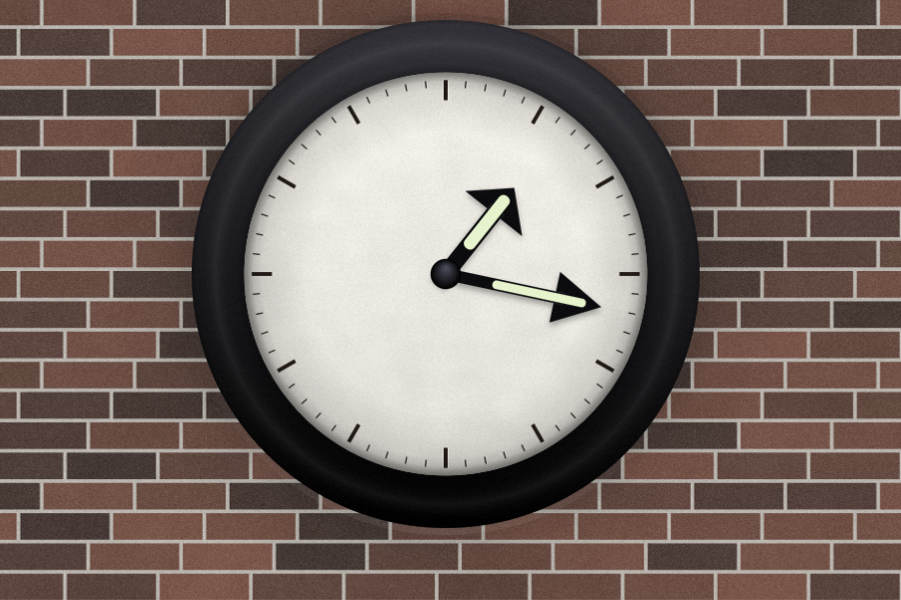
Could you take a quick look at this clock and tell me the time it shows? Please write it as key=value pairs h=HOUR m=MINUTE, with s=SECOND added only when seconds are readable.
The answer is h=1 m=17
